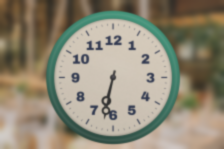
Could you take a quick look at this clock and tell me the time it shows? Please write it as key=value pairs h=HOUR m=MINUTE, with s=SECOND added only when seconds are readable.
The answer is h=6 m=32
